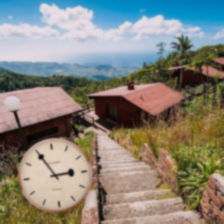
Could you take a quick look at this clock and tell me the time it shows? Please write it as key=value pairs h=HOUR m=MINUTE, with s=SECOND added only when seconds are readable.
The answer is h=2 m=55
